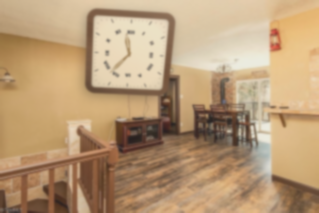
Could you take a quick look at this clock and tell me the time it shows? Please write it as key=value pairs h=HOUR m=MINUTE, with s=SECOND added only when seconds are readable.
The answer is h=11 m=37
